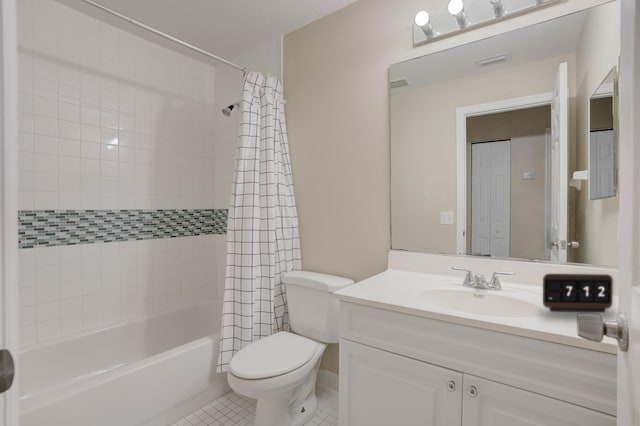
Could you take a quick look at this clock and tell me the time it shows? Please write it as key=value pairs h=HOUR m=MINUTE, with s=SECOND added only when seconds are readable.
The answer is h=7 m=12
